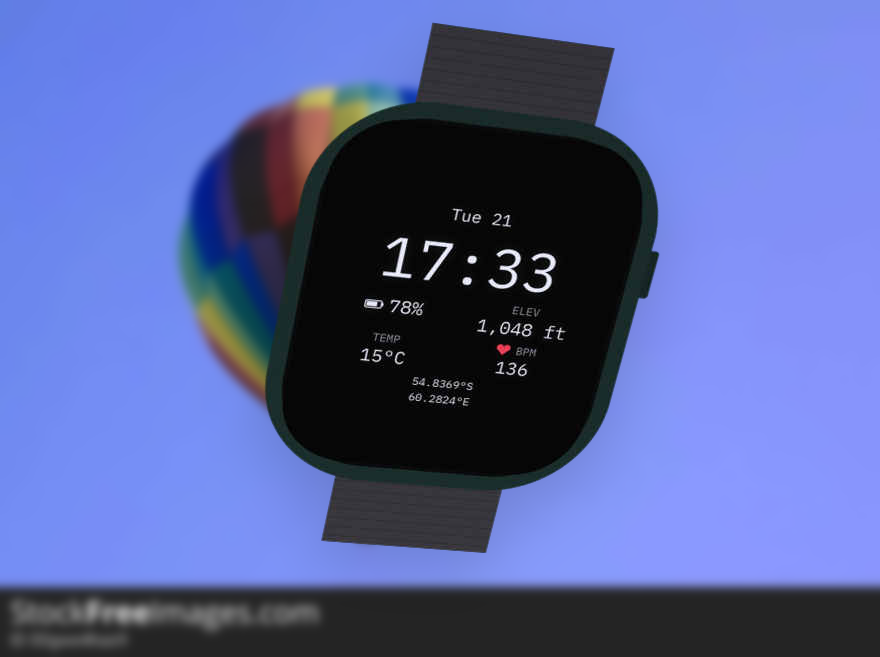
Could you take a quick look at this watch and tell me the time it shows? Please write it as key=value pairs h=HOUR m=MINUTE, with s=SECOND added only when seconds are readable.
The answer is h=17 m=33
